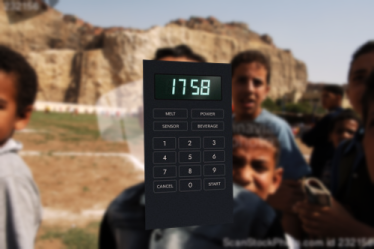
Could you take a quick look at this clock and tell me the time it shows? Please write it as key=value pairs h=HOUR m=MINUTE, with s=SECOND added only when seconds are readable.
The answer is h=17 m=58
